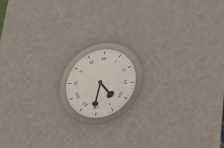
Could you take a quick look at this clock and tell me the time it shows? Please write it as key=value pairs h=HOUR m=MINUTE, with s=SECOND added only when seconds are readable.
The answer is h=4 m=31
